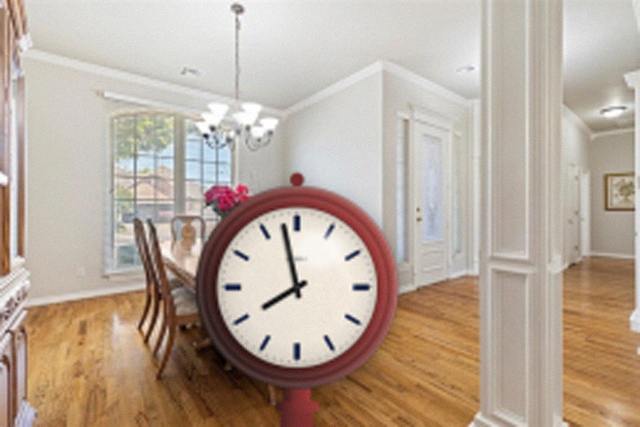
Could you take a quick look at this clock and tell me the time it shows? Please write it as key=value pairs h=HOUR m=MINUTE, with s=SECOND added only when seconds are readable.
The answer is h=7 m=58
